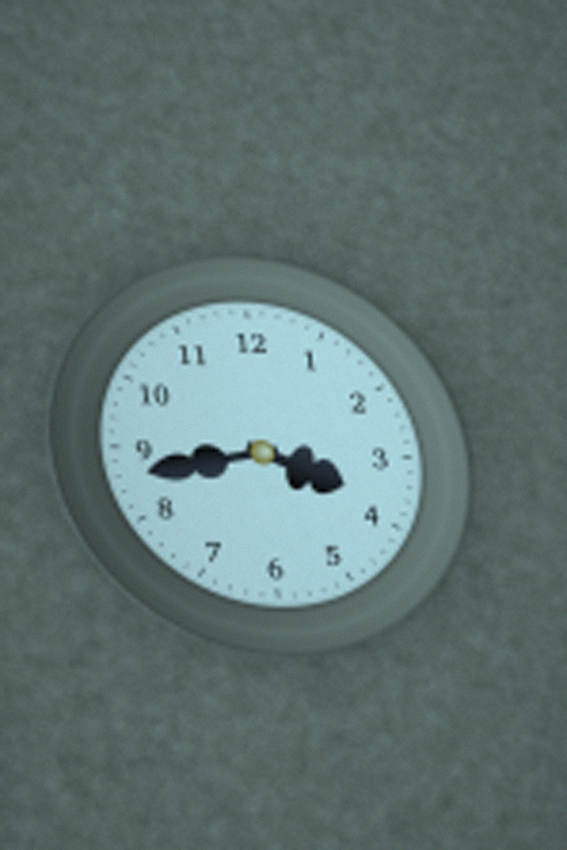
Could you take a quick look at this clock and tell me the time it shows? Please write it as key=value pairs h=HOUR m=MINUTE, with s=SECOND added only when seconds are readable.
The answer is h=3 m=43
